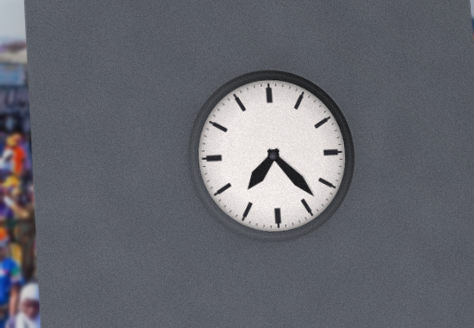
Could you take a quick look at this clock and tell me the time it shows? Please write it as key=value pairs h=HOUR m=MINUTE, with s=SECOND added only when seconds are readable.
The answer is h=7 m=23
